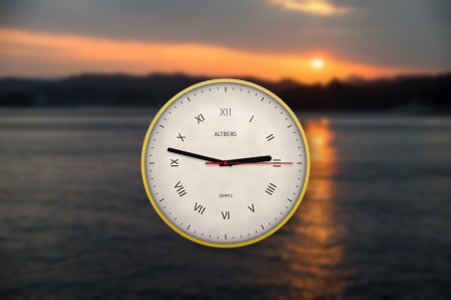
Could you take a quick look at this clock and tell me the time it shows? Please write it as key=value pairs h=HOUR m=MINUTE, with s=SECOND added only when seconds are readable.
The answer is h=2 m=47 s=15
